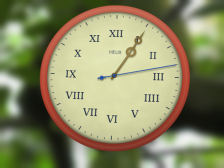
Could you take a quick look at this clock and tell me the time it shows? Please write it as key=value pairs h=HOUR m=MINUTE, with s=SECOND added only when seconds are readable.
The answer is h=1 m=5 s=13
